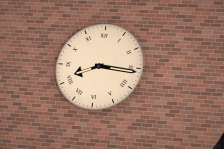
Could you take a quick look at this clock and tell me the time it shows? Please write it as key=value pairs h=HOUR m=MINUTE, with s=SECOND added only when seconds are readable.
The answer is h=8 m=16
